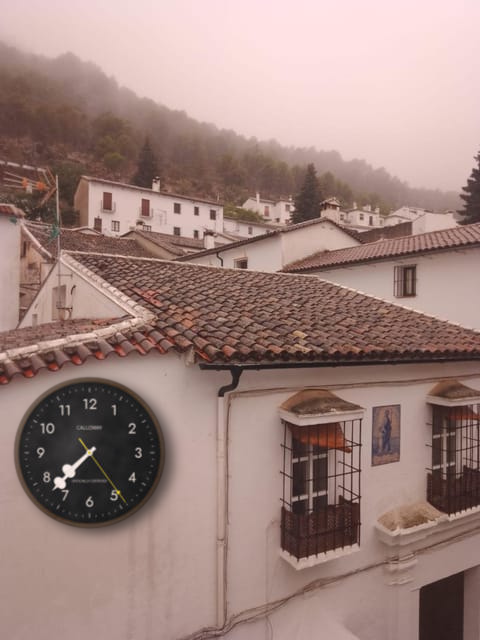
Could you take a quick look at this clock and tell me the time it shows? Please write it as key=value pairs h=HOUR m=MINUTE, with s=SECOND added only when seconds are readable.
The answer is h=7 m=37 s=24
